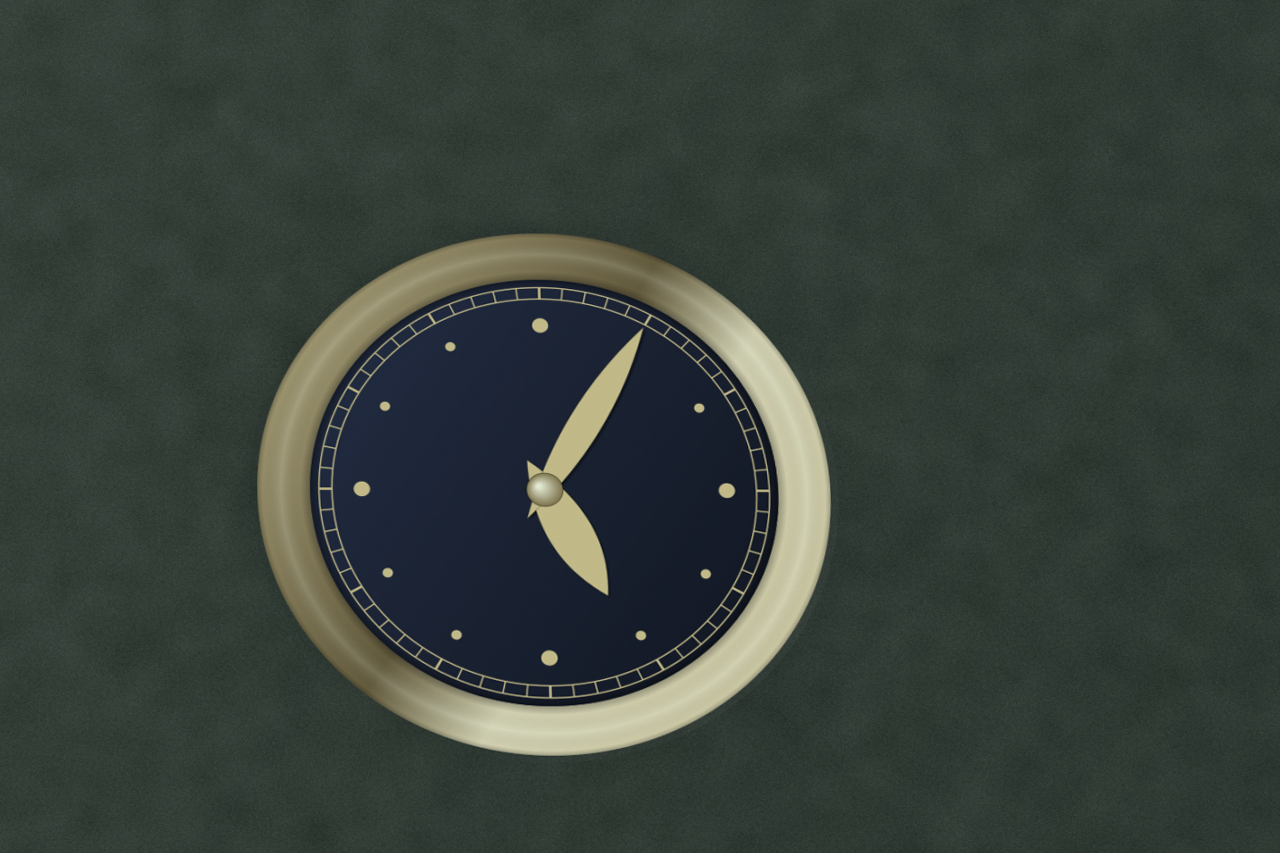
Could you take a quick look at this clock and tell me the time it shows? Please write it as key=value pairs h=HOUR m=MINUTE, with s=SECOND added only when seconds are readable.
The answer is h=5 m=5
